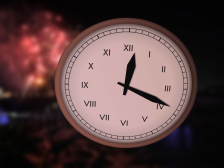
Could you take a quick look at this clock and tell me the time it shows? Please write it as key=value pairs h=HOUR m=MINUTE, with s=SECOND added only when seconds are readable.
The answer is h=12 m=19
